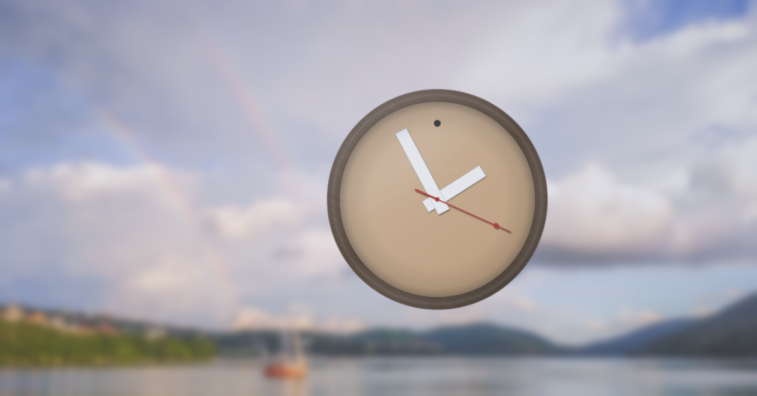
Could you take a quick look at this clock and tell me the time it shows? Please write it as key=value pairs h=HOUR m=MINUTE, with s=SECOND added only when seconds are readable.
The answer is h=1 m=55 s=19
